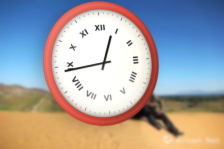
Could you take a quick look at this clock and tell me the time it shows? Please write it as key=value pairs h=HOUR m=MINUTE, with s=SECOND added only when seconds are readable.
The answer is h=12 m=44
